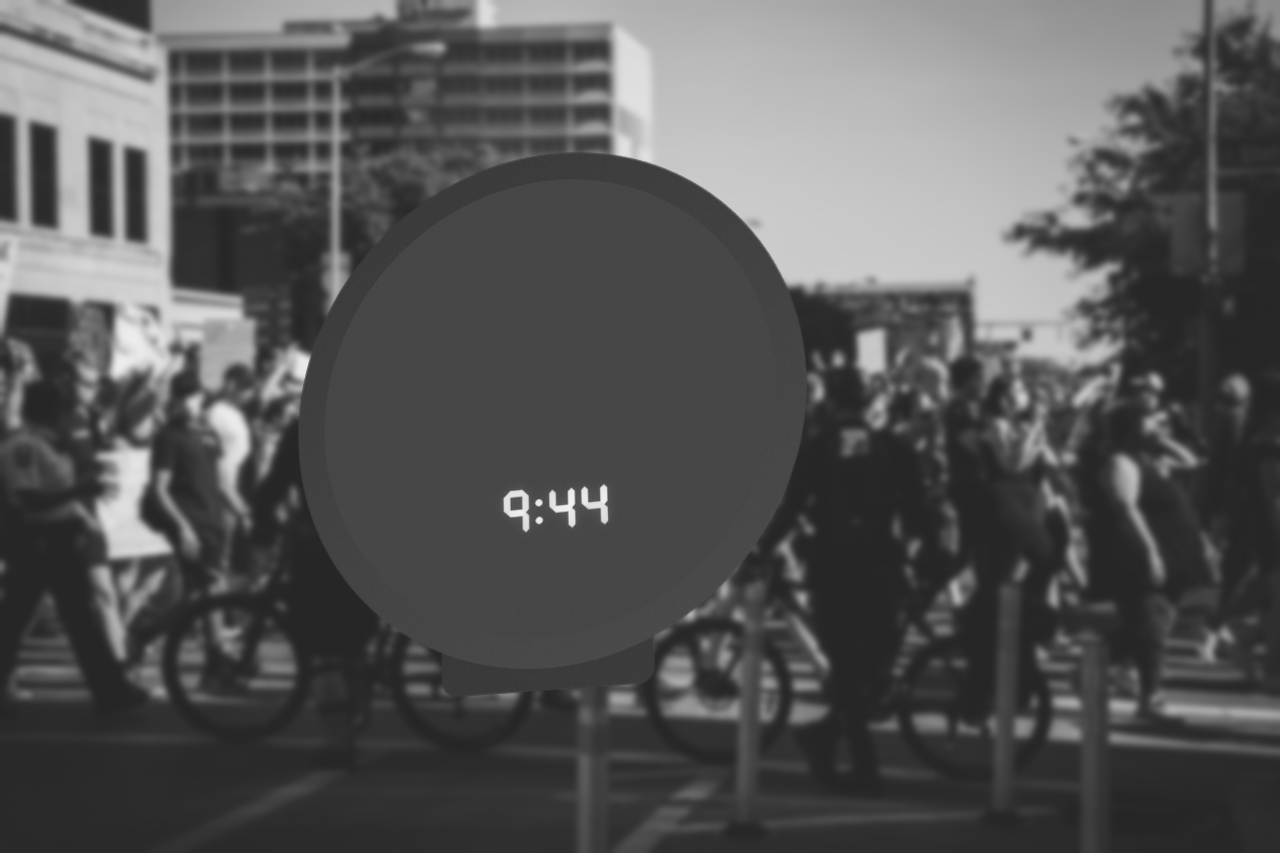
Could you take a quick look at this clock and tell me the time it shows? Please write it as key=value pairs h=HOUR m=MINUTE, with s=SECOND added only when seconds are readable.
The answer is h=9 m=44
